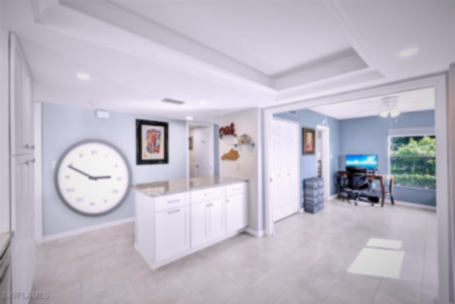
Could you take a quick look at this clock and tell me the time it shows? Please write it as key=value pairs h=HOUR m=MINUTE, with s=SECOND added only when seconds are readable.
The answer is h=2 m=49
